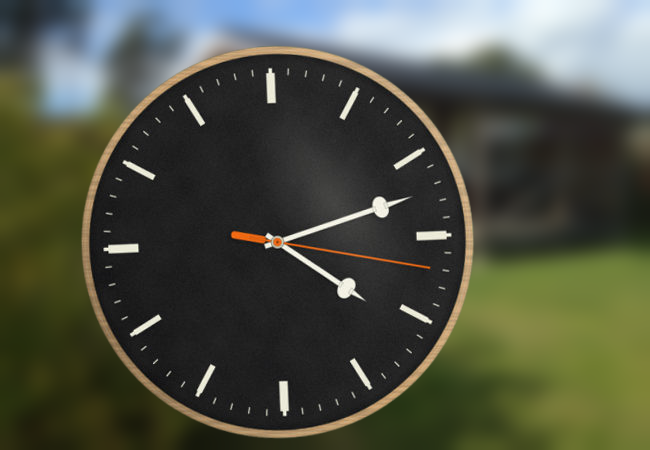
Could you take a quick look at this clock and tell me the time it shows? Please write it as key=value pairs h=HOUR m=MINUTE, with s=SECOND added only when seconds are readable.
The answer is h=4 m=12 s=17
